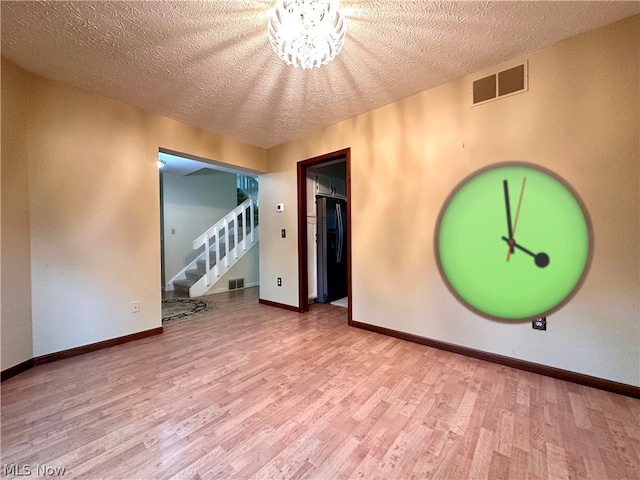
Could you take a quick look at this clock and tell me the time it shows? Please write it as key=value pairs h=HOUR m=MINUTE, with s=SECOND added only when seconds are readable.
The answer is h=3 m=59 s=2
